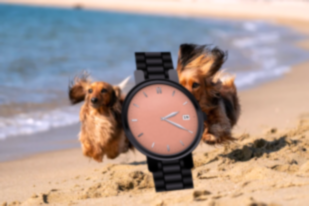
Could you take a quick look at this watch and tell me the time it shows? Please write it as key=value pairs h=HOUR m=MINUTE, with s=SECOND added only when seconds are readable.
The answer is h=2 m=20
